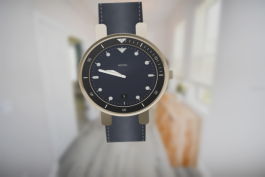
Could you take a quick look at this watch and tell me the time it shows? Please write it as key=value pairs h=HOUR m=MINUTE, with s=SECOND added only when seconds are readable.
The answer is h=9 m=48
